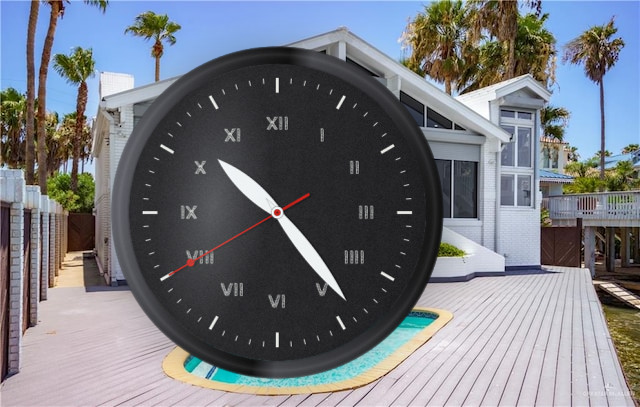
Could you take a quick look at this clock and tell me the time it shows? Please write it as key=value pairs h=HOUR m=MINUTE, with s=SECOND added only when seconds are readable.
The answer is h=10 m=23 s=40
